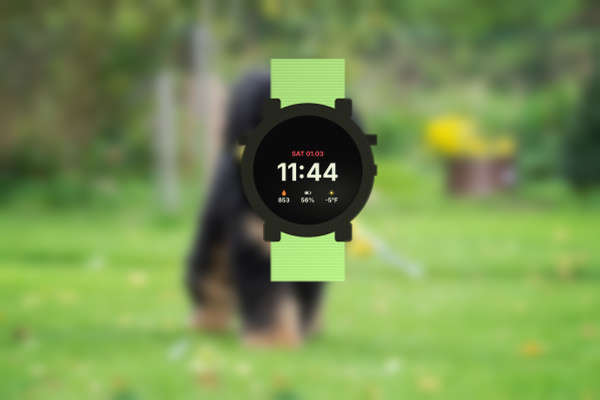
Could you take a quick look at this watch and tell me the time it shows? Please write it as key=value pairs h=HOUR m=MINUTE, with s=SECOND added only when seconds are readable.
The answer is h=11 m=44
